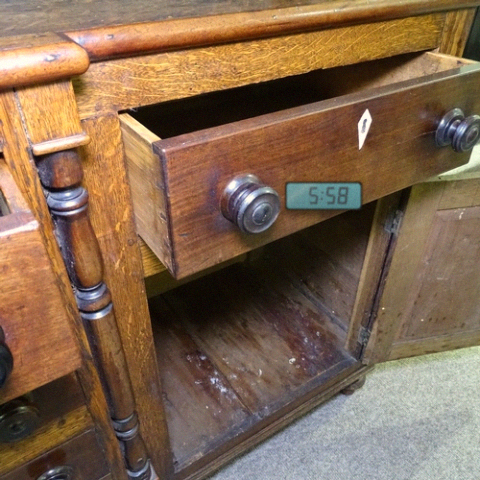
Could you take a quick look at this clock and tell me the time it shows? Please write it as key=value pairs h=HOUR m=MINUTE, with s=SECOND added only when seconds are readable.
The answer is h=5 m=58
